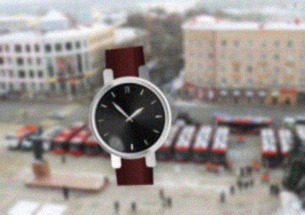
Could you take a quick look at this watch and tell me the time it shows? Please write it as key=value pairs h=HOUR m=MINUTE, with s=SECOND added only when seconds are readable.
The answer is h=1 m=53
